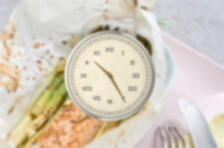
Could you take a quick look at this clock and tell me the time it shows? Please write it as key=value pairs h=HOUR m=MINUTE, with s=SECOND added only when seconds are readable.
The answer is h=10 m=25
